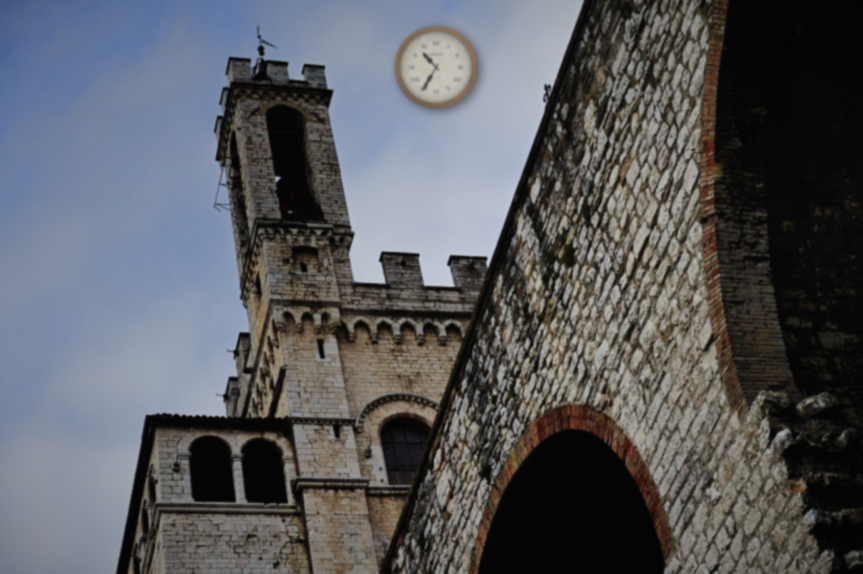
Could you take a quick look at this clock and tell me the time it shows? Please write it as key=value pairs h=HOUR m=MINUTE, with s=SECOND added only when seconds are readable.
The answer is h=10 m=35
